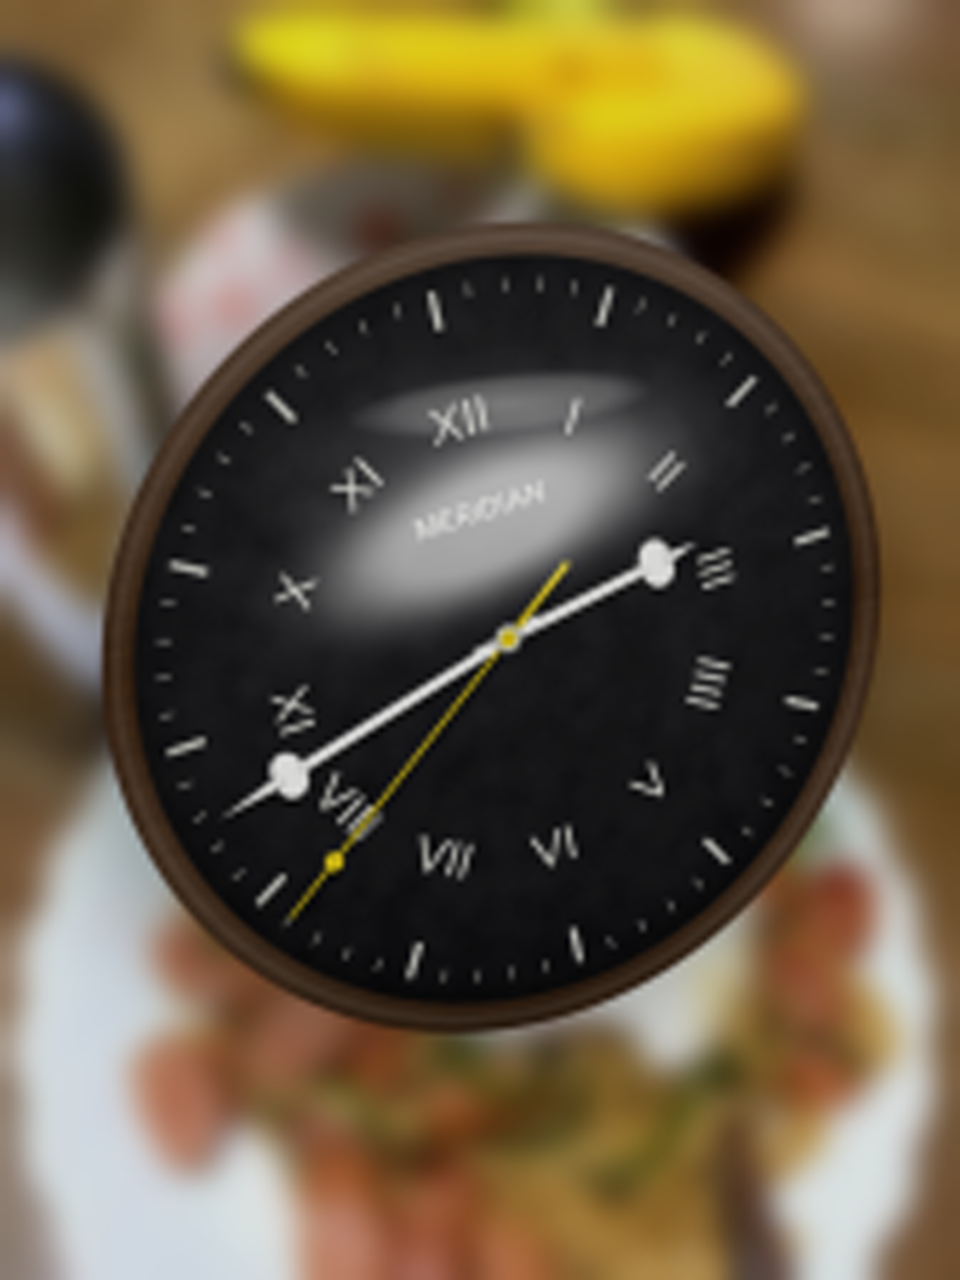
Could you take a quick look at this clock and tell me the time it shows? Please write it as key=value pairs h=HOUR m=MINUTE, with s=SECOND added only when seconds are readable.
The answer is h=2 m=42 s=39
